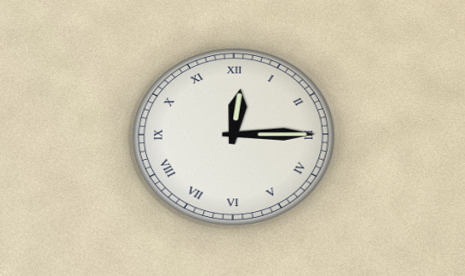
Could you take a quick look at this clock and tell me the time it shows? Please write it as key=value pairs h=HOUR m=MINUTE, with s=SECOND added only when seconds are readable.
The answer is h=12 m=15
